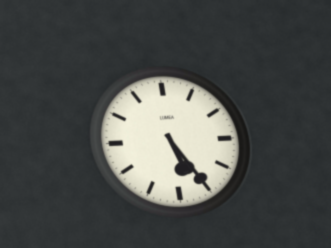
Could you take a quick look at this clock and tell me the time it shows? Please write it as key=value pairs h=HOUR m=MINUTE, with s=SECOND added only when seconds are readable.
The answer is h=5 m=25
